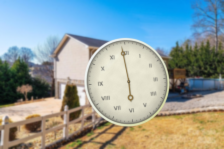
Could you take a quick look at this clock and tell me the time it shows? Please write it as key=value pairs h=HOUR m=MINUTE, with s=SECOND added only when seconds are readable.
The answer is h=5 m=59
